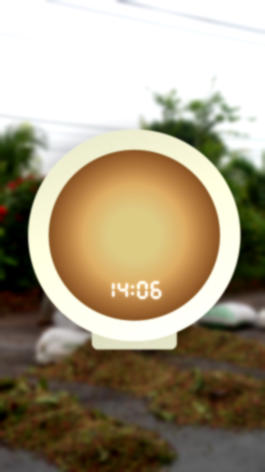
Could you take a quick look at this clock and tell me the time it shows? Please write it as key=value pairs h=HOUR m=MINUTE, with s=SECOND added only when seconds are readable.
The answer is h=14 m=6
